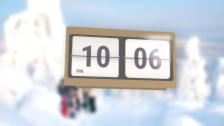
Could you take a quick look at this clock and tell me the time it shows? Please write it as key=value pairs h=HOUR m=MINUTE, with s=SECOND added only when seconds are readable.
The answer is h=10 m=6
